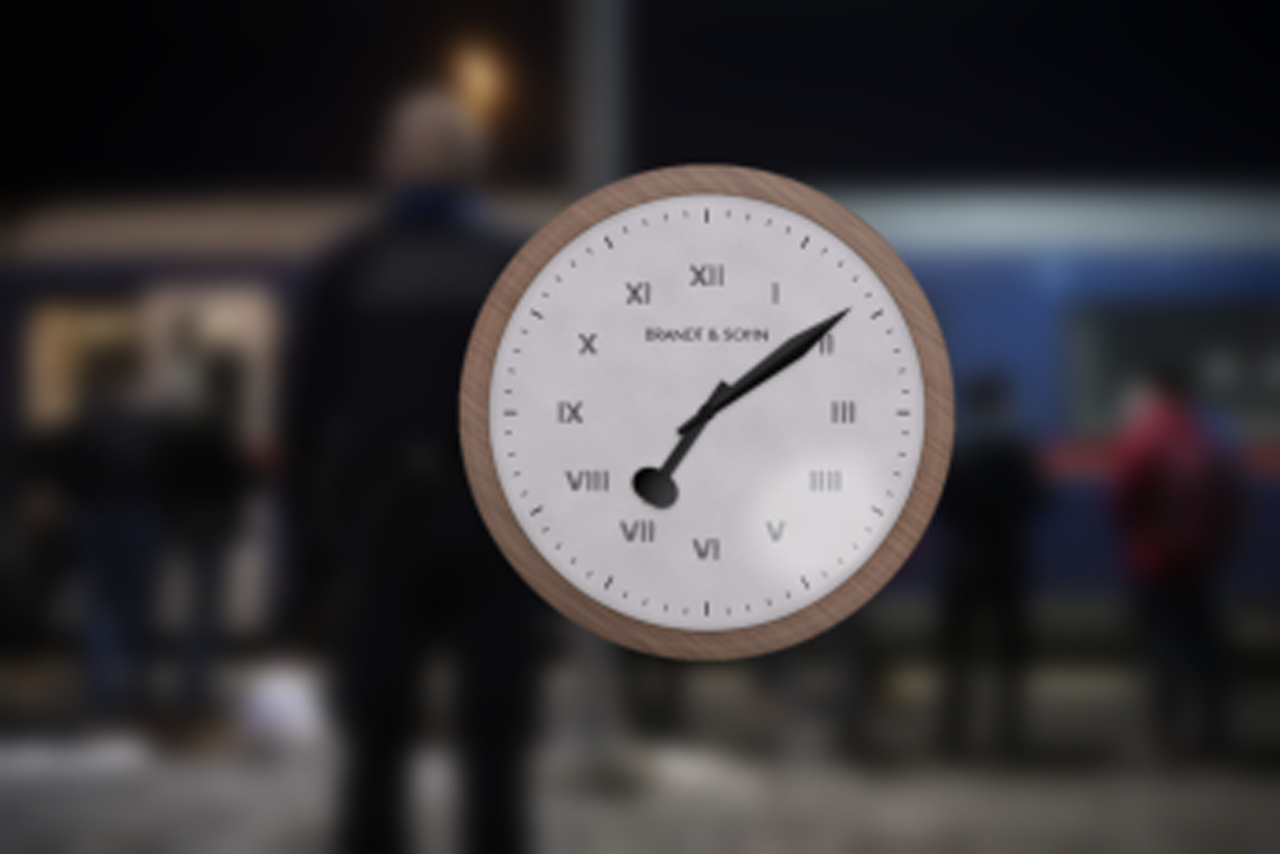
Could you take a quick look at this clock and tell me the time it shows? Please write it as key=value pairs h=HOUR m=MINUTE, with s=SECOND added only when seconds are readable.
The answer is h=7 m=9
